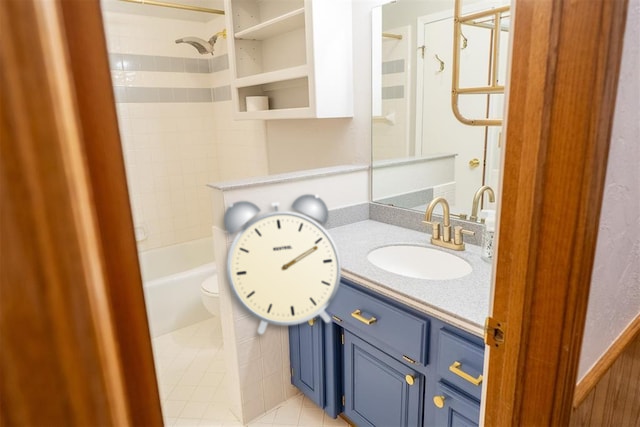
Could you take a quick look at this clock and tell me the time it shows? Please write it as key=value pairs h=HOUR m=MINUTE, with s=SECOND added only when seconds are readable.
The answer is h=2 m=11
